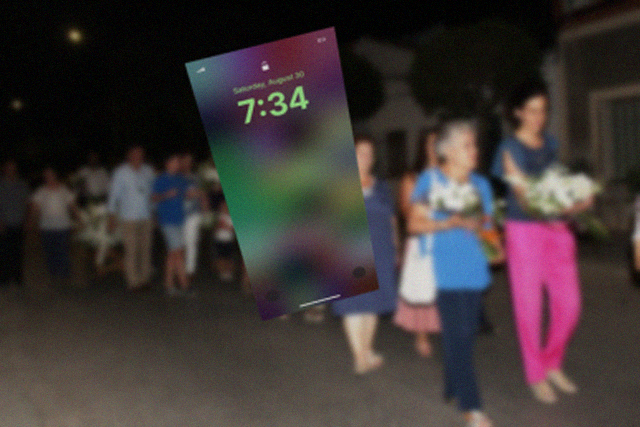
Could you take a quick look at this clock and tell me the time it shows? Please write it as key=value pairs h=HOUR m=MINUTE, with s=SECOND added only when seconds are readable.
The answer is h=7 m=34
